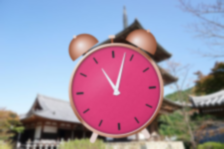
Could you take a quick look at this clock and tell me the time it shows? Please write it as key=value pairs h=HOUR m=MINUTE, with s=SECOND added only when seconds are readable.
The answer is h=11 m=3
